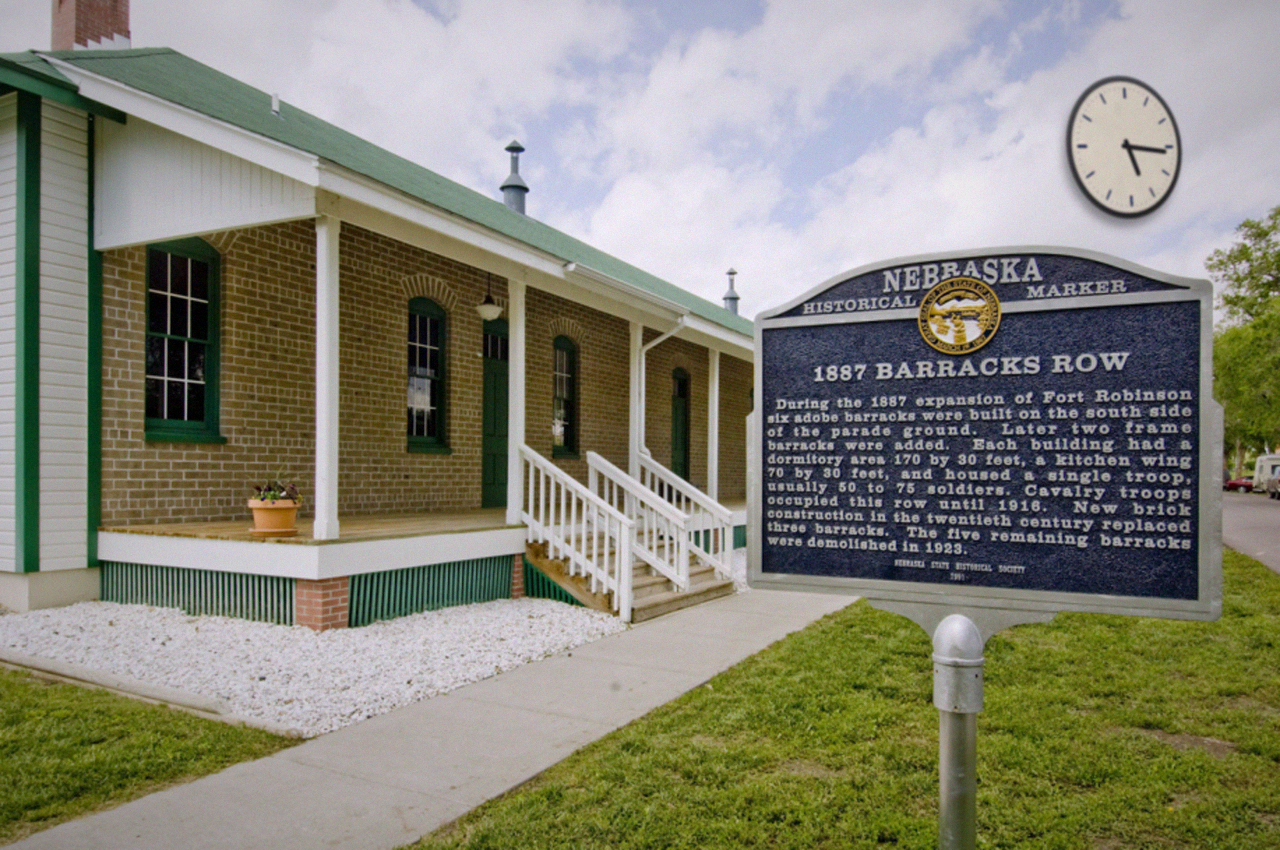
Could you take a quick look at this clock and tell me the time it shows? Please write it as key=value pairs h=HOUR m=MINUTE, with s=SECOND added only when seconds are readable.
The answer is h=5 m=16
